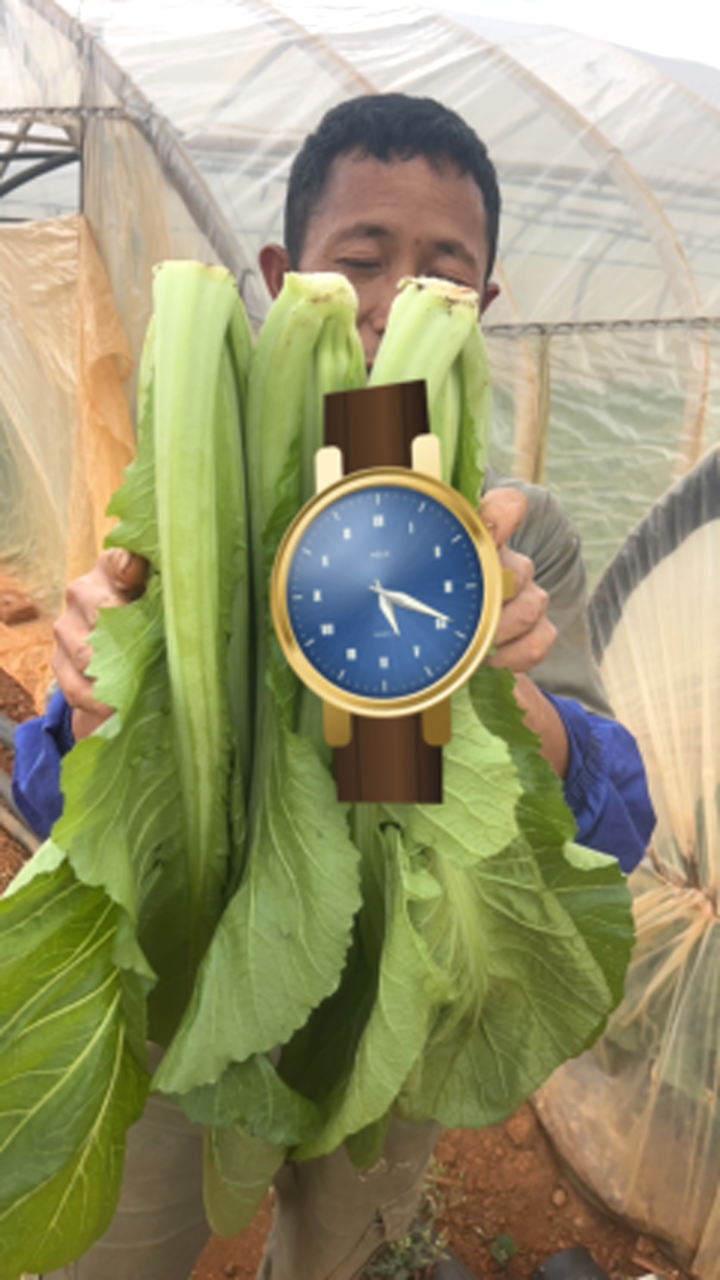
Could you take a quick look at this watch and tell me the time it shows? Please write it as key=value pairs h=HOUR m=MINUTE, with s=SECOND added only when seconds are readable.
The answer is h=5 m=19
